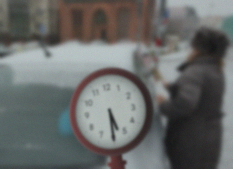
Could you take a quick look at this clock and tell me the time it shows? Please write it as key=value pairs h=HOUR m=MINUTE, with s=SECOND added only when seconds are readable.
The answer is h=5 m=30
